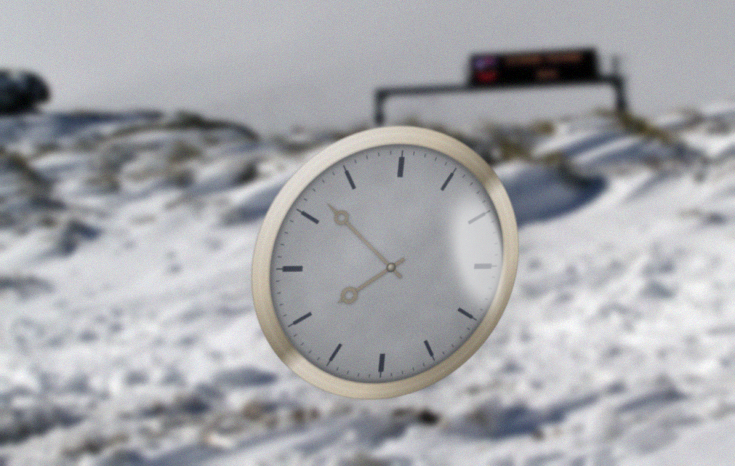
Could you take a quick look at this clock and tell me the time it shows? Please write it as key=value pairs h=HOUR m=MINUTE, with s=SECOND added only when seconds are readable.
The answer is h=7 m=52
